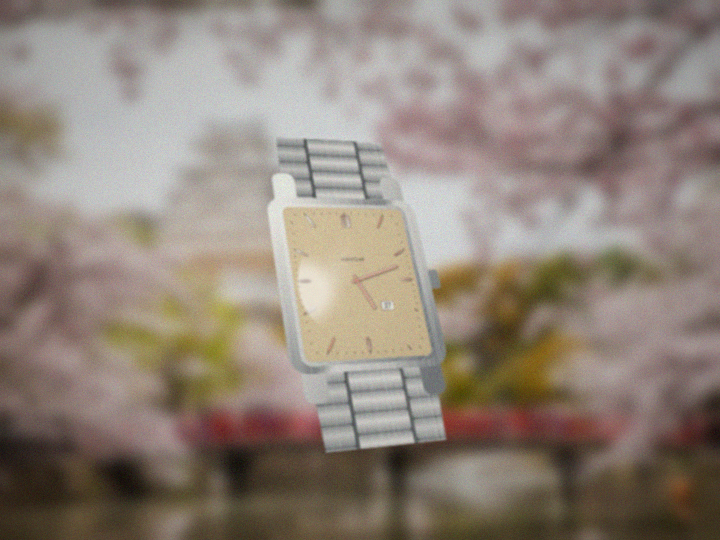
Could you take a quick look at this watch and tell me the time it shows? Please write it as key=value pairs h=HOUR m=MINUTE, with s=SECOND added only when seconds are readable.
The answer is h=5 m=12
